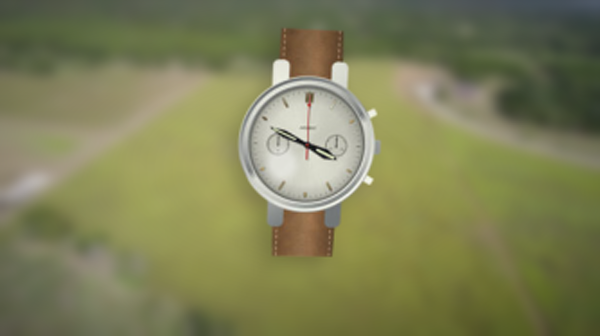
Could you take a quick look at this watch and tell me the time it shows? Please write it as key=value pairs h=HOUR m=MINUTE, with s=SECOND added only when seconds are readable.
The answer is h=3 m=49
